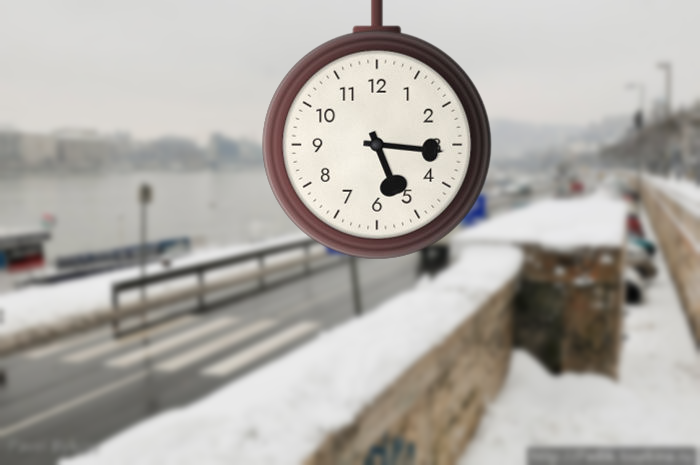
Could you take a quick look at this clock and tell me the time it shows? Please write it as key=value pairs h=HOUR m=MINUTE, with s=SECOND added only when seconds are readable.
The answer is h=5 m=16
